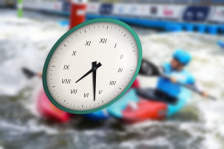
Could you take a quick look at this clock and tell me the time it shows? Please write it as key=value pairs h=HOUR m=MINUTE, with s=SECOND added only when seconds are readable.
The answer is h=7 m=27
